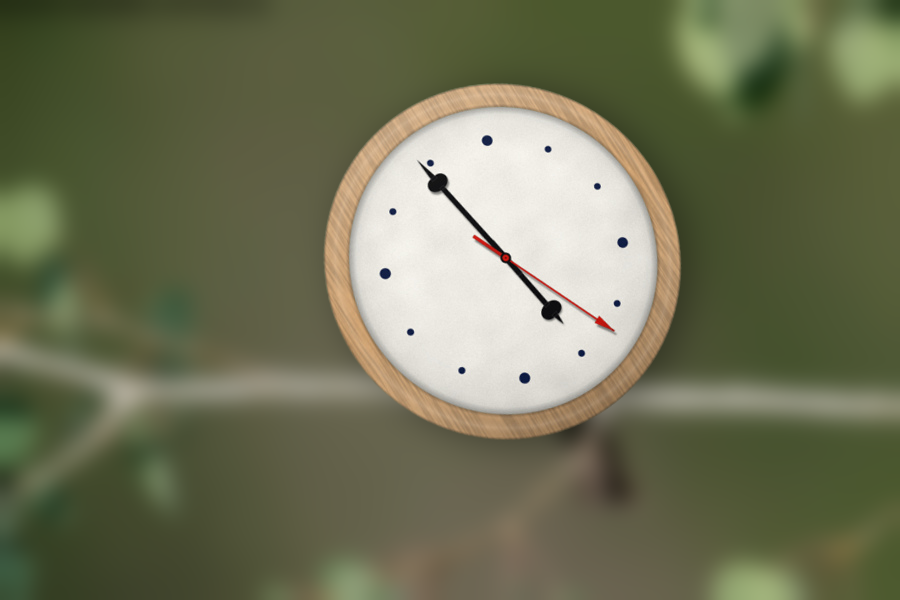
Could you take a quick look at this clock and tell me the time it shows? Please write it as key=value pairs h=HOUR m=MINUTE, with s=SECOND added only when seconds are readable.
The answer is h=4 m=54 s=22
